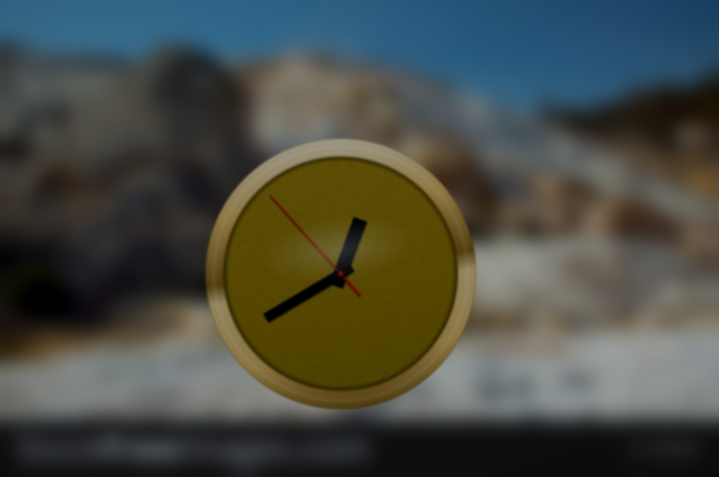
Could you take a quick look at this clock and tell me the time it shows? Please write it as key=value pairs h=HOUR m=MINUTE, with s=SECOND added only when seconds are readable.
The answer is h=12 m=39 s=53
